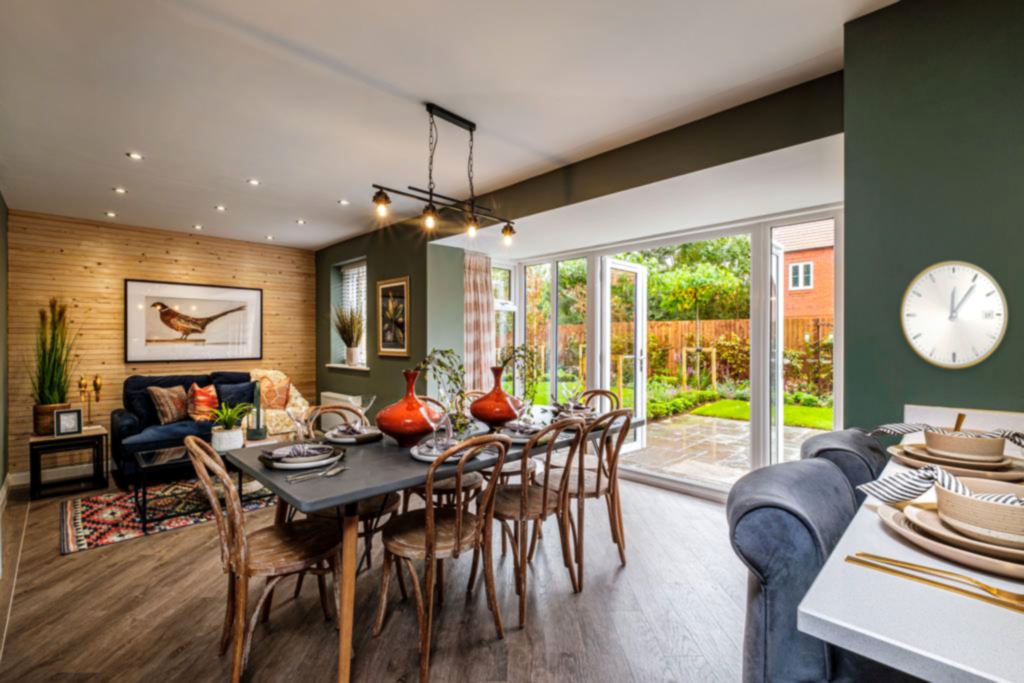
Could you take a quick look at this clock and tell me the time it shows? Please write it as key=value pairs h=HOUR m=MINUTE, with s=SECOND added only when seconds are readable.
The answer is h=12 m=6
